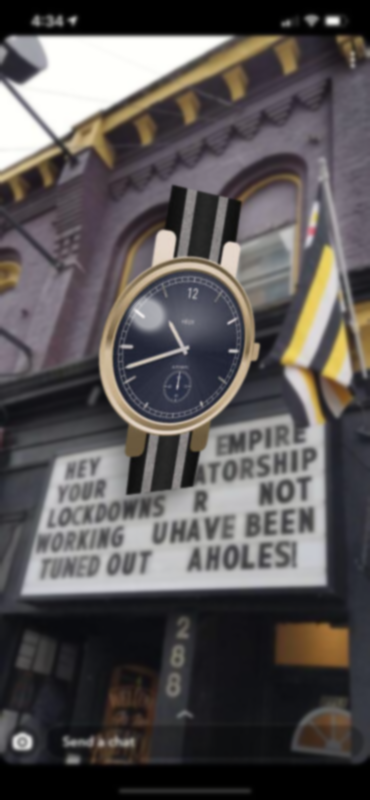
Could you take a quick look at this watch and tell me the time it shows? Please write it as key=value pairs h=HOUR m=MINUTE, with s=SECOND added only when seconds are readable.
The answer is h=10 m=42
